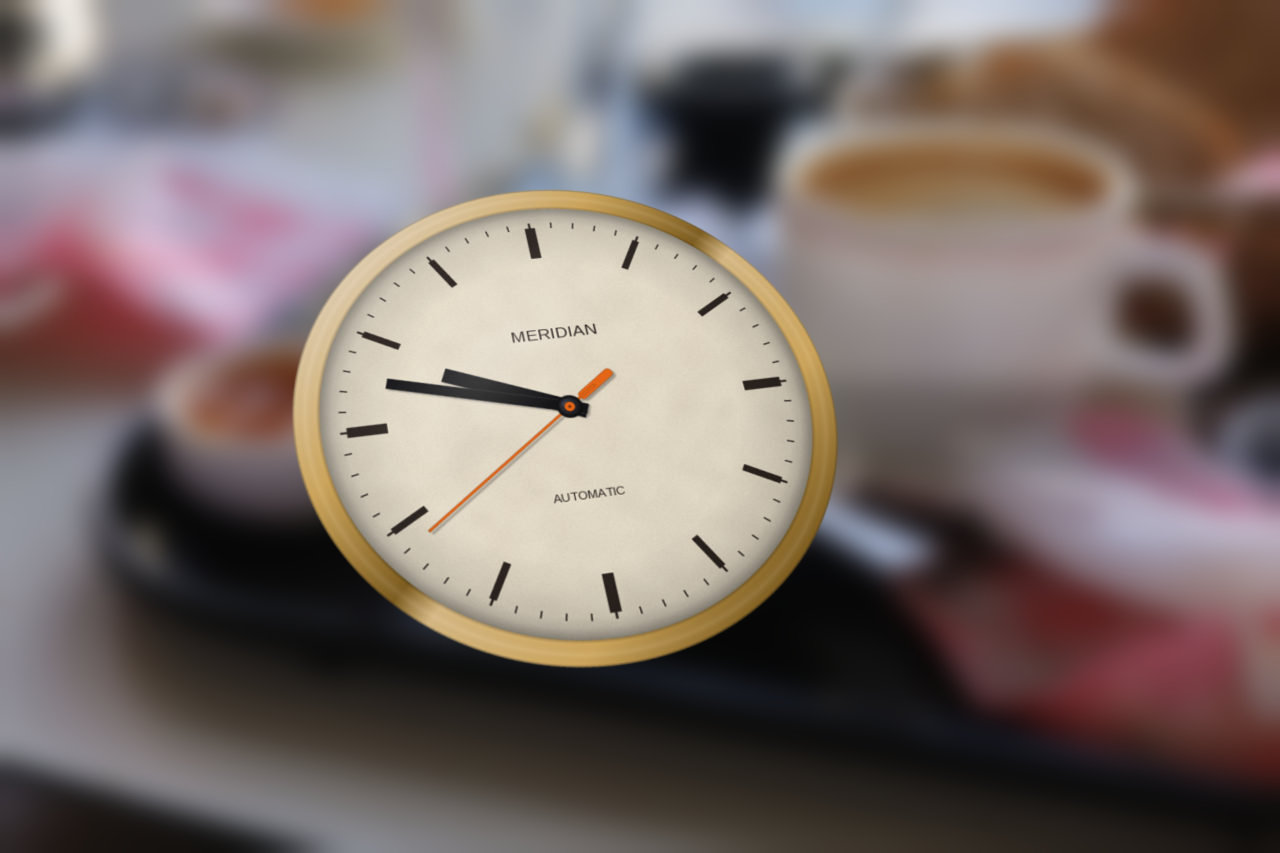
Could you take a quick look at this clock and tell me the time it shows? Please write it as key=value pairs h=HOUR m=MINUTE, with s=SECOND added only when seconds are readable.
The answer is h=9 m=47 s=39
